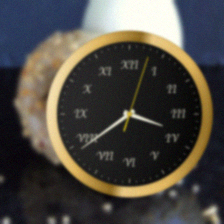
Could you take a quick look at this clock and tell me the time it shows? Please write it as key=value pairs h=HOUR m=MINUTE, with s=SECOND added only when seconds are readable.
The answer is h=3 m=39 s=3
